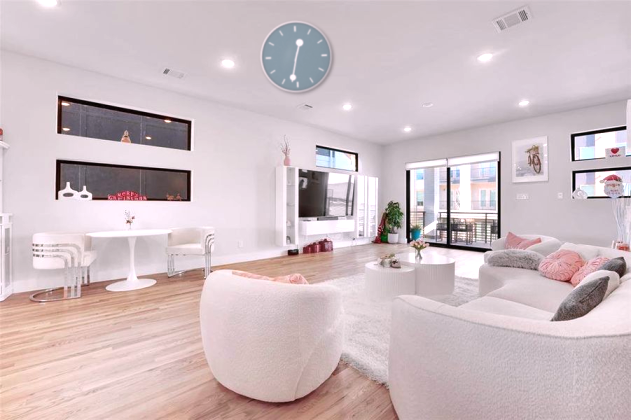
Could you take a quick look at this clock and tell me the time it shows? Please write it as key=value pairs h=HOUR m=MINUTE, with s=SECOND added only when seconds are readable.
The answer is h=12 m=32
